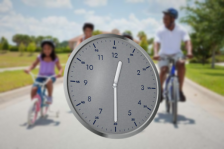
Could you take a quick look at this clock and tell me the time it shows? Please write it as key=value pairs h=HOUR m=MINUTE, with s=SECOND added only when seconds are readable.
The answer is h=12 m=30
